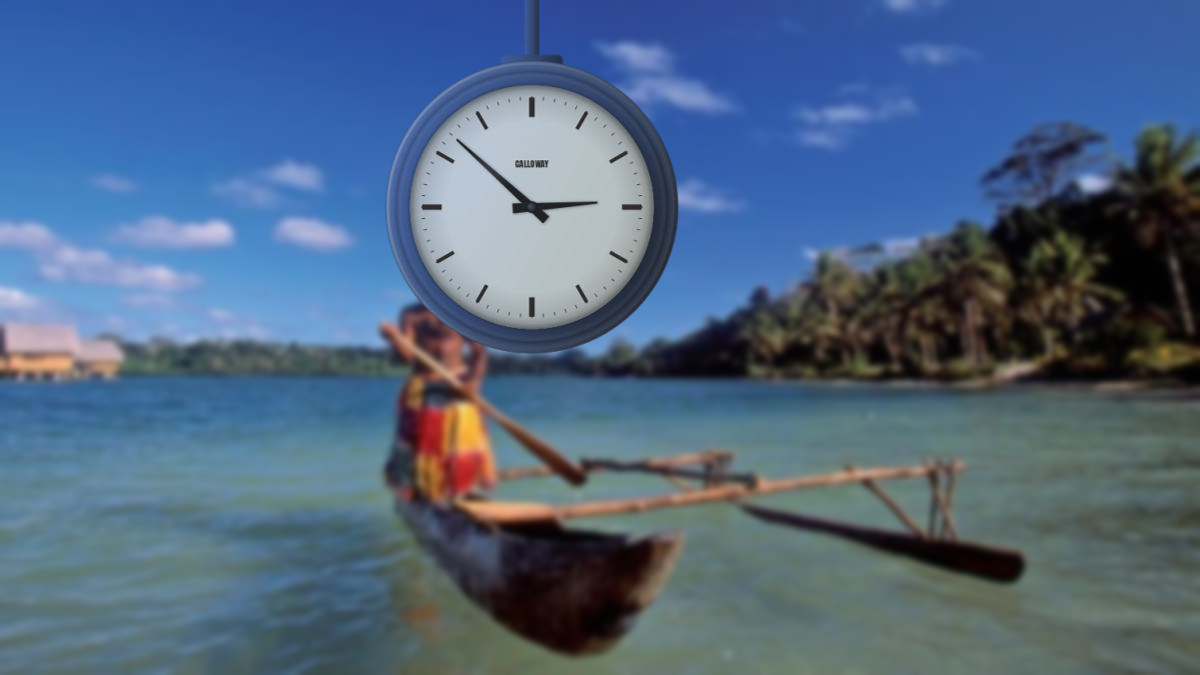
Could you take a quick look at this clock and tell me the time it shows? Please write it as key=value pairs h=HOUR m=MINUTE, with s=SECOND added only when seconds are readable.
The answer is h=2 m=52
